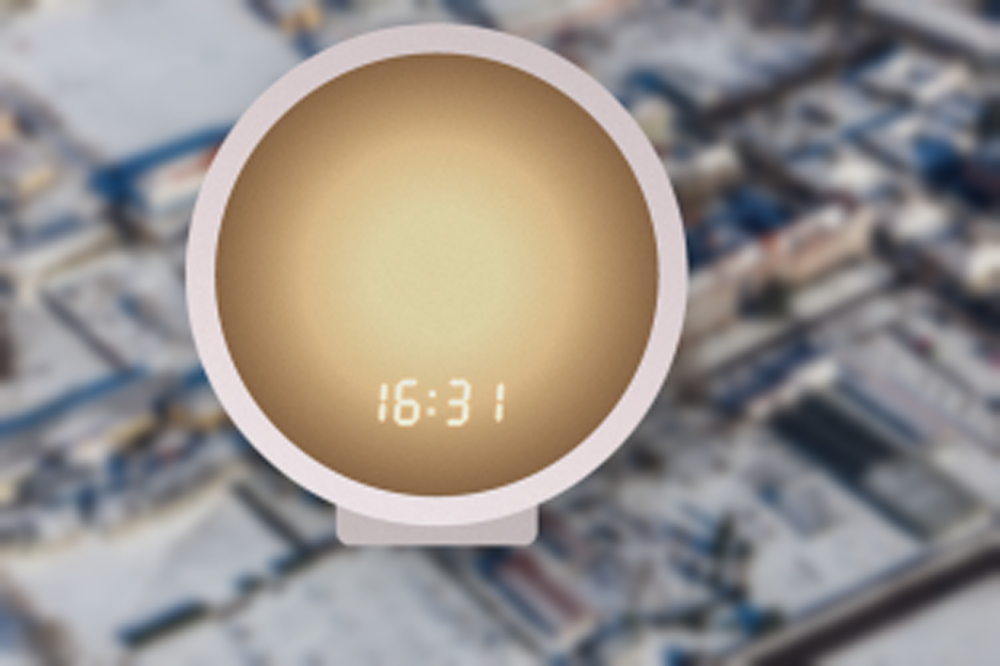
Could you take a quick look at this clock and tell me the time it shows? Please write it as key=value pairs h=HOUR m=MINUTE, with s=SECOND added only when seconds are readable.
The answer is h=16 m=31
